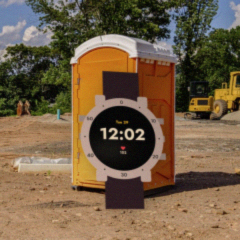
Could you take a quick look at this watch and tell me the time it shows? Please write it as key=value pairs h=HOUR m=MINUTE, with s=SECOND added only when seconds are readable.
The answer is h=12 m=2
